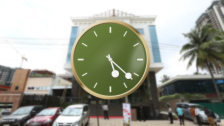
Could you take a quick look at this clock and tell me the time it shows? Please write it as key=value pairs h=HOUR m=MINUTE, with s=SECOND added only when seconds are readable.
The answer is h=5 m=22
